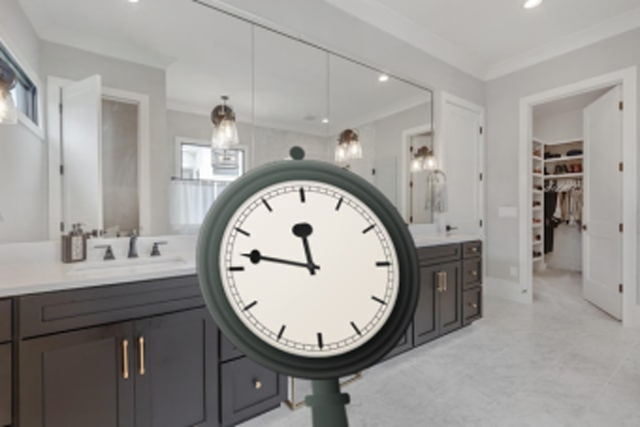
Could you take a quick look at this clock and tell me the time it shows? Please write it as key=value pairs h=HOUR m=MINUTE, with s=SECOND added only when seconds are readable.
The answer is h=11 m=47
